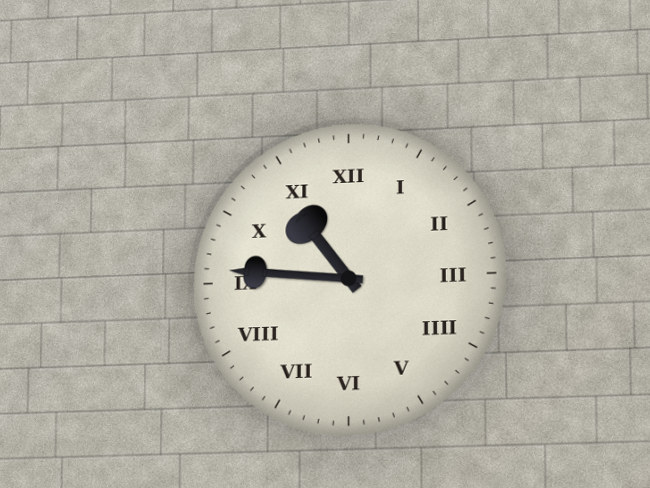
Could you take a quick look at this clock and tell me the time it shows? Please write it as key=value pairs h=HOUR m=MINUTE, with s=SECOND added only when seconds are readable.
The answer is h=10 m=46
